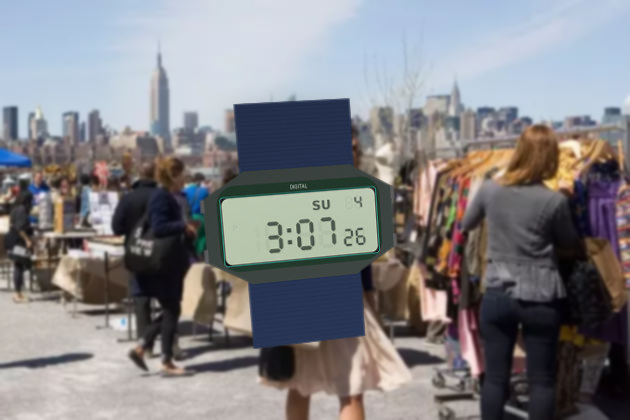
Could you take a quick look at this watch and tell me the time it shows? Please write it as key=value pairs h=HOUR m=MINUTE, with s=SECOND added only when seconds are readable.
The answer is h=3 m=7 s=26
